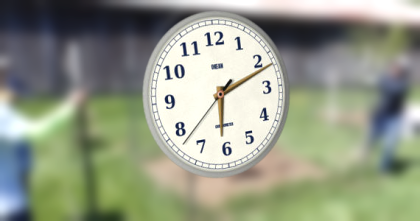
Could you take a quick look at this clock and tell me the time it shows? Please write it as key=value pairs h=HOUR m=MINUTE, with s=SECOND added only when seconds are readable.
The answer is h=6 m=11 s=38
